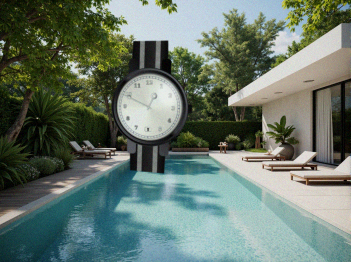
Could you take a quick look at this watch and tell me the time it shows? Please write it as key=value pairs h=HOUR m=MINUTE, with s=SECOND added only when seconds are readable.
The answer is h=12 m=49
